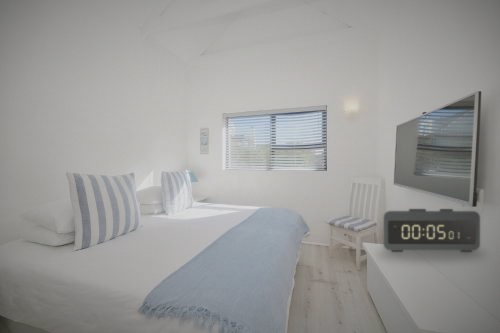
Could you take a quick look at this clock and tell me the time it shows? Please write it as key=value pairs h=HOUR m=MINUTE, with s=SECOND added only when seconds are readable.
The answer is h=0 m=5
